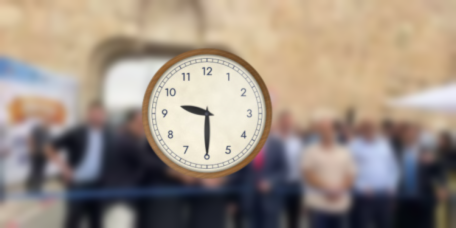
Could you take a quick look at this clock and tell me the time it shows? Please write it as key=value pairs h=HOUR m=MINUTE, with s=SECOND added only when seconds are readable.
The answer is h=9 m=30
